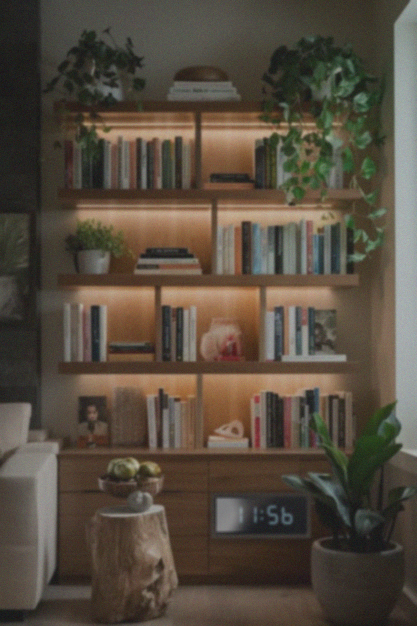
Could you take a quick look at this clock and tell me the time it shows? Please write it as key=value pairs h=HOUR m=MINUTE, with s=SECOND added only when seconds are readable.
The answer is h=11 m=56
